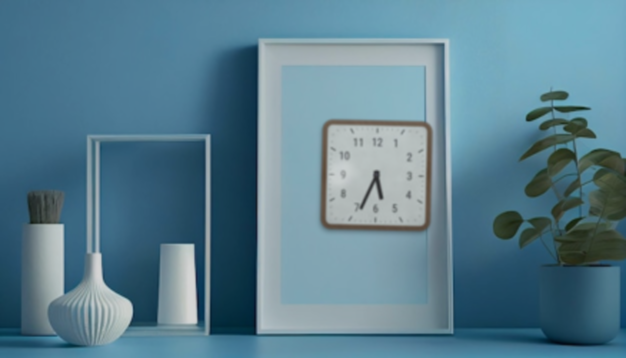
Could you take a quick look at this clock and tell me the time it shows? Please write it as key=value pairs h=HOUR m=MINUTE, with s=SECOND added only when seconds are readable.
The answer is h=5 m=34
